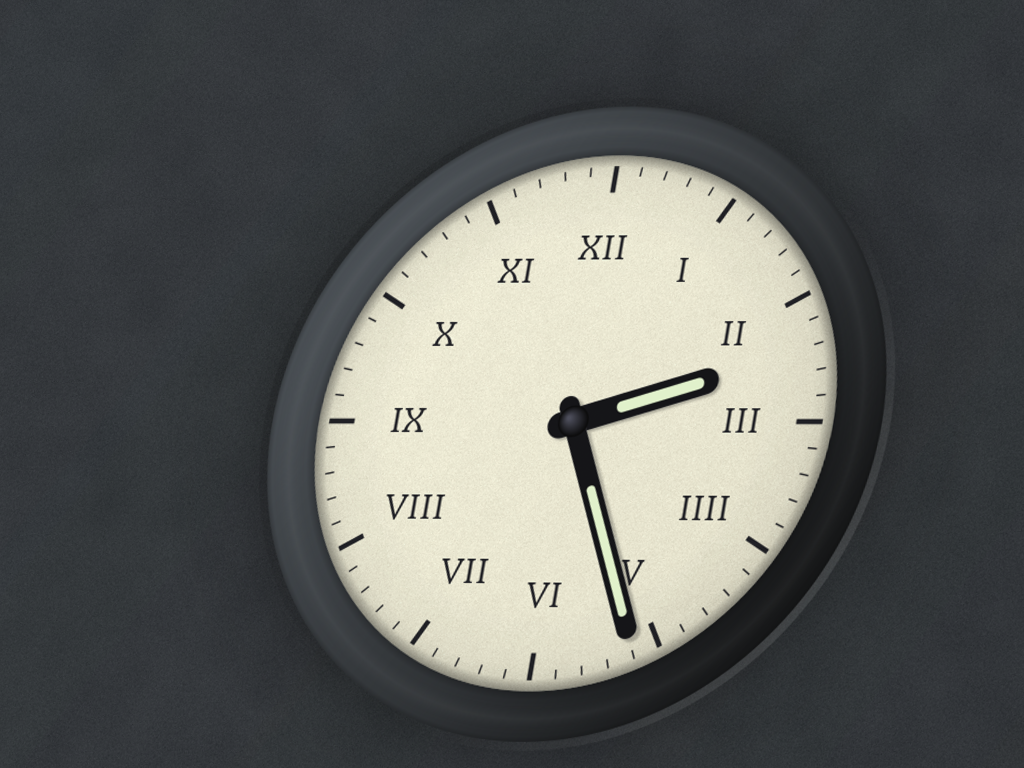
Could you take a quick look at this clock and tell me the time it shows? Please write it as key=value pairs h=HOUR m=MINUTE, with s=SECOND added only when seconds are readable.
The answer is h=2 m=26
